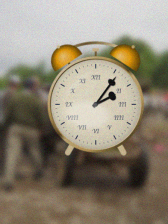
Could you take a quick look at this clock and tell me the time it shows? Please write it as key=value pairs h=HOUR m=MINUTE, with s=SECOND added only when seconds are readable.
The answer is h=2 m=6
